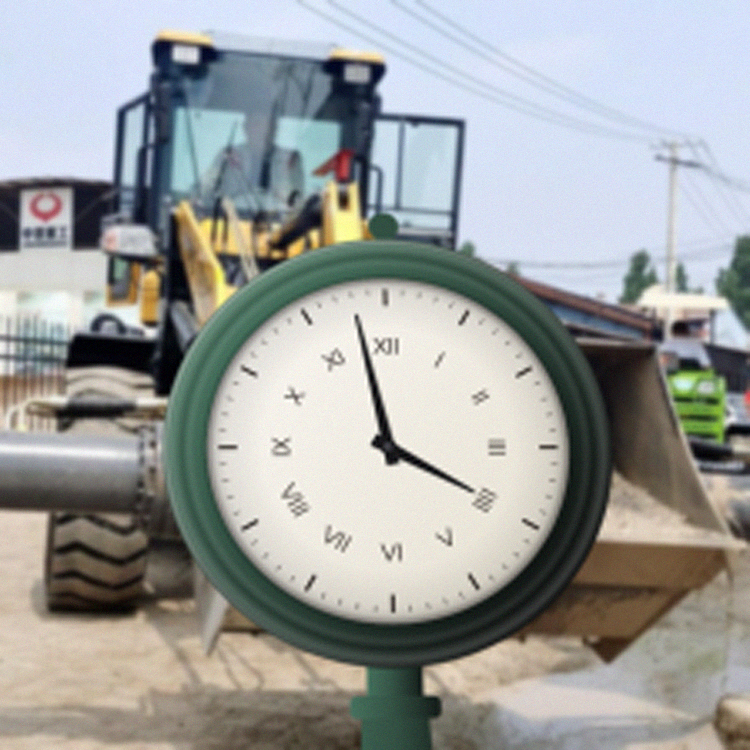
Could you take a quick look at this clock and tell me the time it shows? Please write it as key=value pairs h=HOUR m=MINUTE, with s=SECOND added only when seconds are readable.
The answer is h=3 m=58
